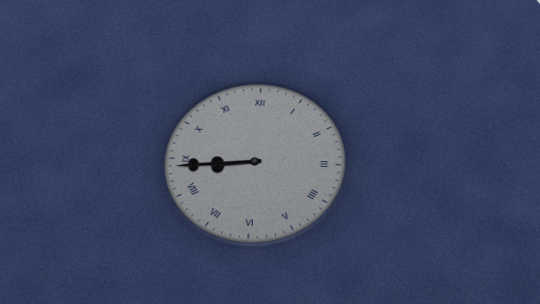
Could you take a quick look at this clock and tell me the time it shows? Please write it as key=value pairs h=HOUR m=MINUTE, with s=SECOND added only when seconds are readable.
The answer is h=8 m=44
